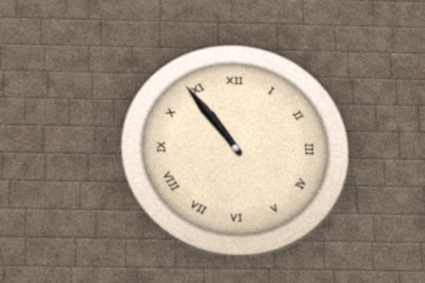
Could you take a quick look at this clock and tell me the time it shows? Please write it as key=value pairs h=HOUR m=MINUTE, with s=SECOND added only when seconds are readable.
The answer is h=10 m=54
